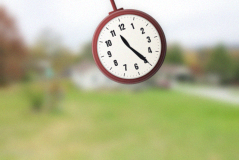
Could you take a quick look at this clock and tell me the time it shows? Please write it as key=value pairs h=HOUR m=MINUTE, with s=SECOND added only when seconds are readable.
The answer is h=11 m=25
